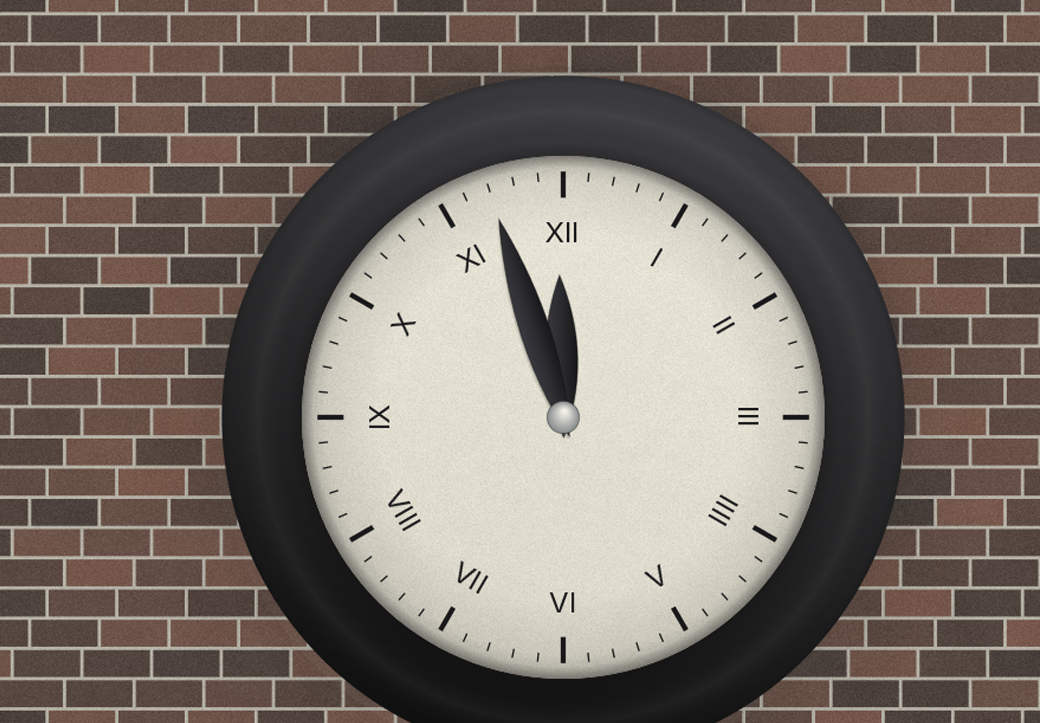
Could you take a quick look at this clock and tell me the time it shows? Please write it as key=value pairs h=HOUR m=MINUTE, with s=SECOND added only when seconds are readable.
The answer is h=11 m=57
